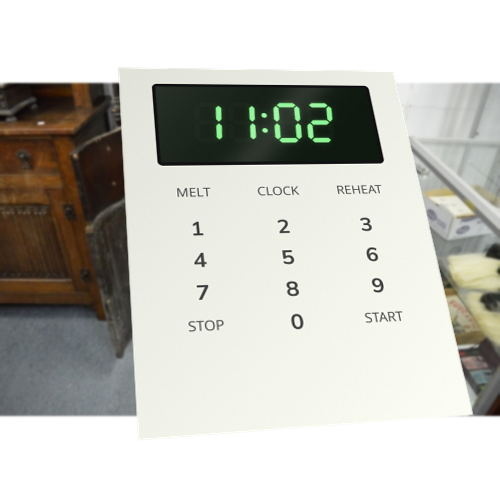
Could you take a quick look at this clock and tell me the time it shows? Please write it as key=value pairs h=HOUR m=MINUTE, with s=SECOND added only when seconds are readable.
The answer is h=11 m=2
